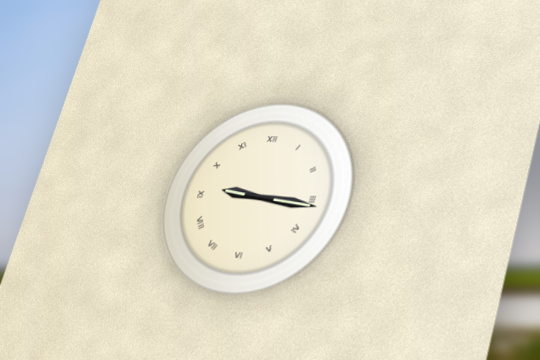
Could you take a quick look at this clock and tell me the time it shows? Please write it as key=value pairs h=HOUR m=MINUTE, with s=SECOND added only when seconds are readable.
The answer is h=9 m=16
